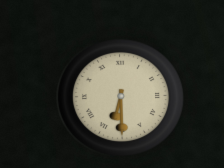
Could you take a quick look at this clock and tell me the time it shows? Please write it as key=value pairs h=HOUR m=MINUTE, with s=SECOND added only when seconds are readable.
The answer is h=6 m=30
